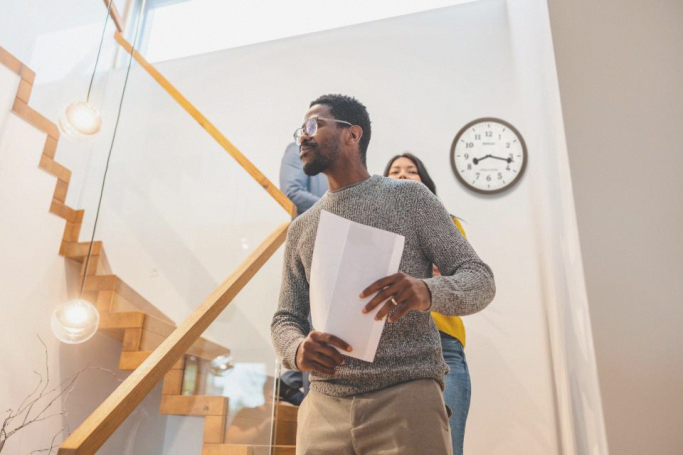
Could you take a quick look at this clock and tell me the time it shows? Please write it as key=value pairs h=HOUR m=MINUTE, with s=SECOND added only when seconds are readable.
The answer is h=8 m=17
